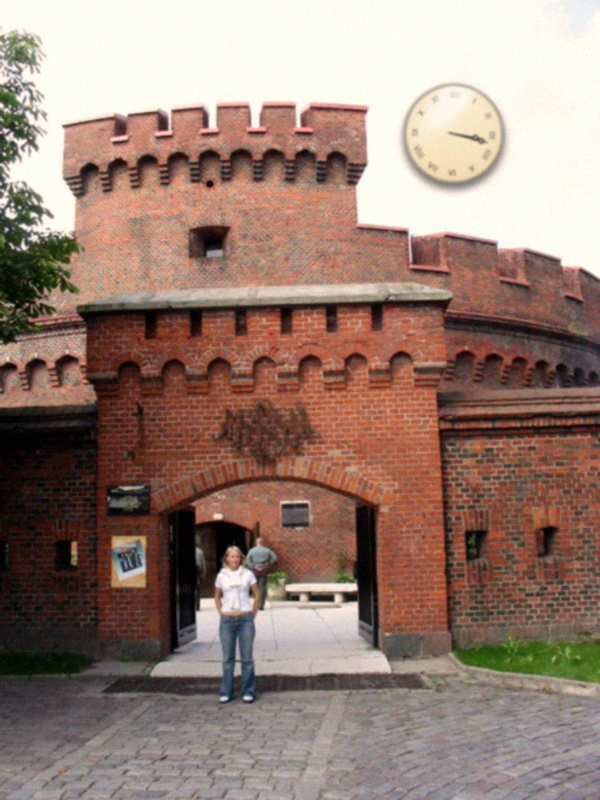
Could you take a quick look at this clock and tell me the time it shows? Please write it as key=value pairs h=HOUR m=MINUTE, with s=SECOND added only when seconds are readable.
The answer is h=3 m=17
